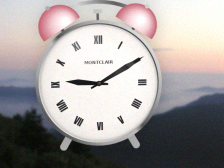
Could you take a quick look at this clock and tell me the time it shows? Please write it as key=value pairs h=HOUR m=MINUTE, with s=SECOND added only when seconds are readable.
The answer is h=9 m=10
